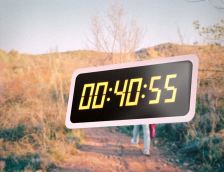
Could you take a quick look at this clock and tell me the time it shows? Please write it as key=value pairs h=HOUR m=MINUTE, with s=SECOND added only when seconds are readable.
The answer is h=0 m=40 s=55
